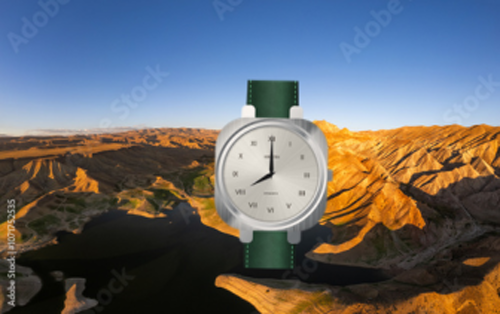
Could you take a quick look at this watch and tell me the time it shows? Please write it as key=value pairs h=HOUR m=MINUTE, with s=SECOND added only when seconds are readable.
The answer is h=8 m=0
